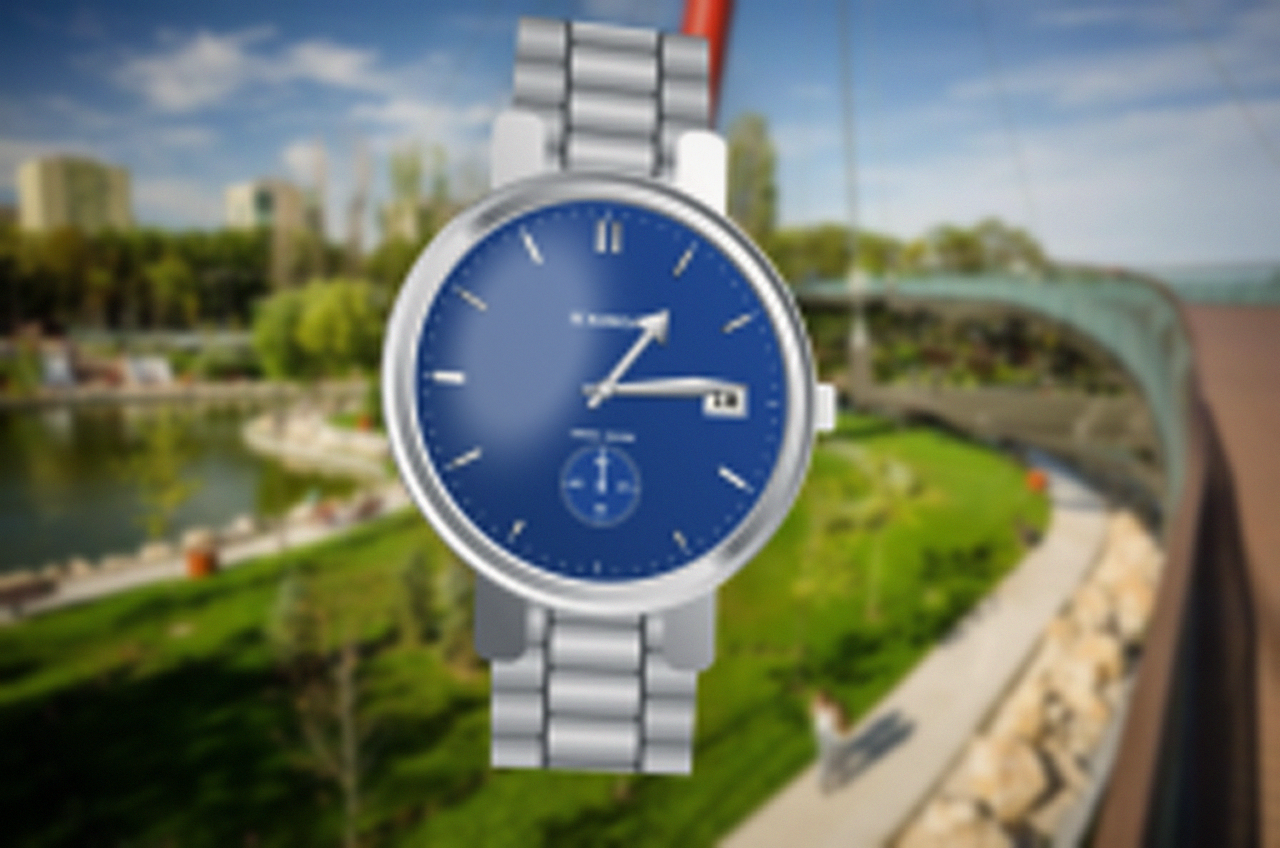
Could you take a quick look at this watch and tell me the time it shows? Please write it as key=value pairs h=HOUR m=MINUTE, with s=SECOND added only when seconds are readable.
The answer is h=1 m=14
